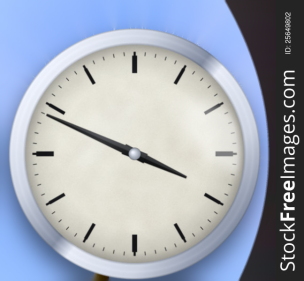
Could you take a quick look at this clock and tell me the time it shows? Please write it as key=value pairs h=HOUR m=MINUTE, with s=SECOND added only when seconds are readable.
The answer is h=3 m=49
